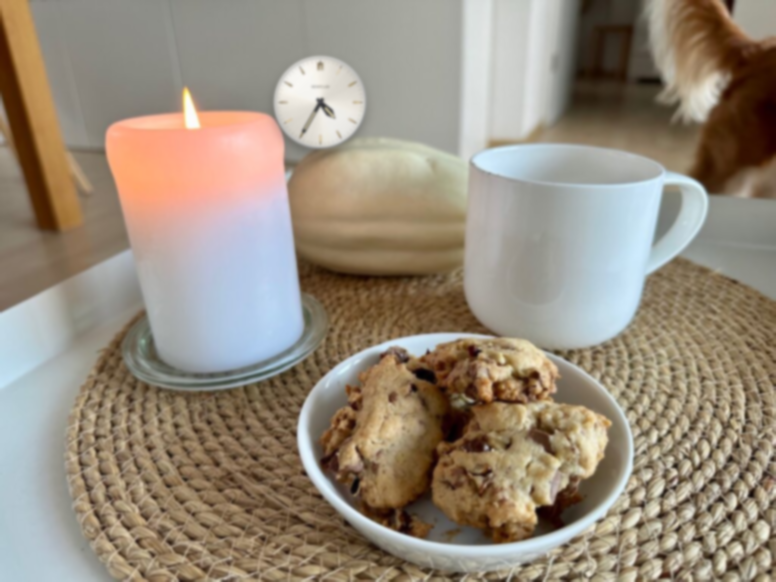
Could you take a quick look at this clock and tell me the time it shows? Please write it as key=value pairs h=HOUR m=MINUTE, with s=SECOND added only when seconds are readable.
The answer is h=4 m=35
